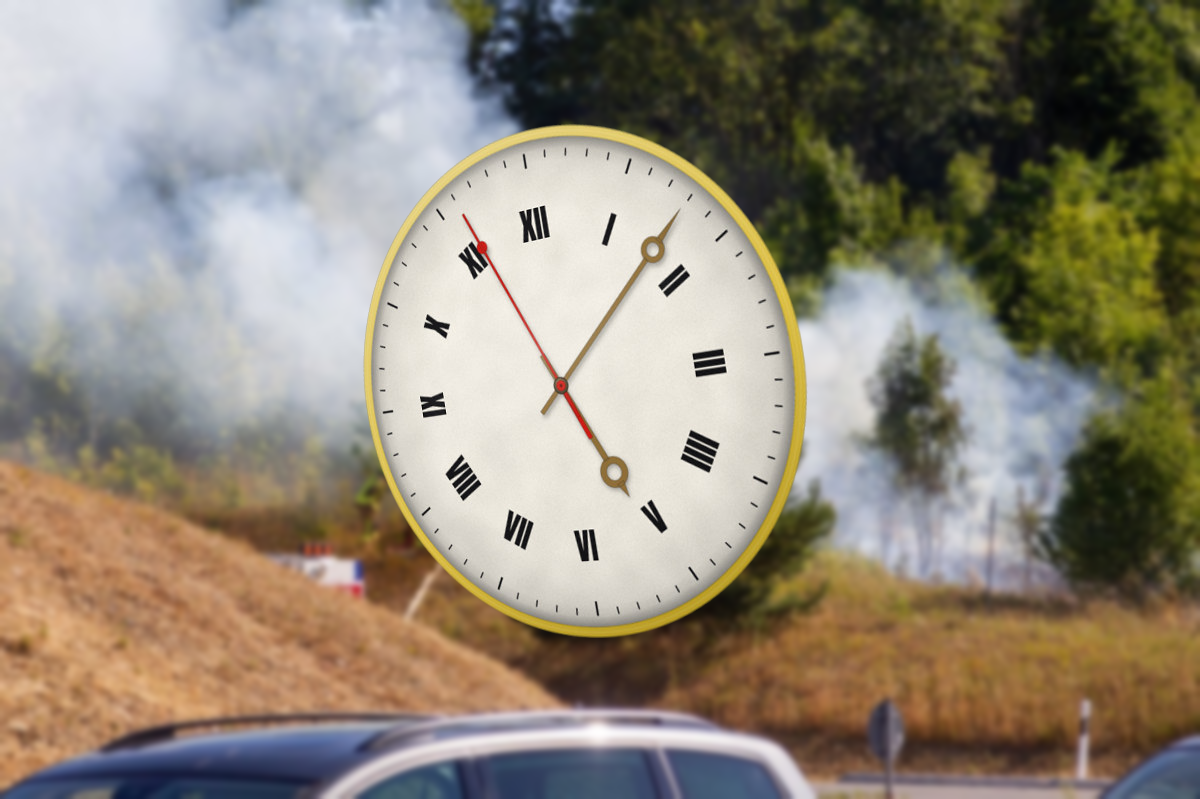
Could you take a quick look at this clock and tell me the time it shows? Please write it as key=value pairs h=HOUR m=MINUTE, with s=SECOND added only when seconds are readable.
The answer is h=5 m=7 s=56
